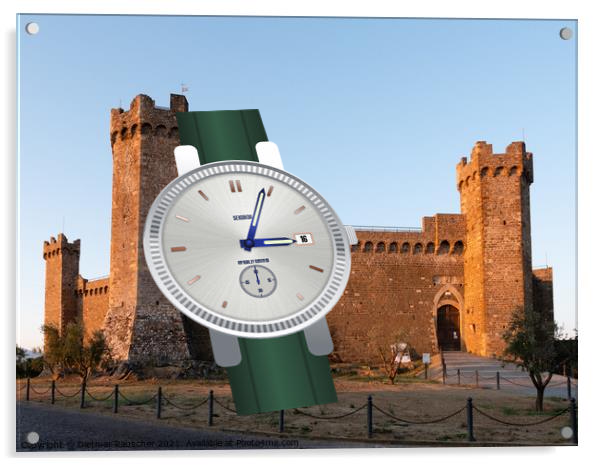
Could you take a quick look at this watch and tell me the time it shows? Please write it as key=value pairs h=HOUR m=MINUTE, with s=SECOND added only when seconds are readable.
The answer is h=3 m=4
